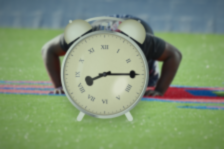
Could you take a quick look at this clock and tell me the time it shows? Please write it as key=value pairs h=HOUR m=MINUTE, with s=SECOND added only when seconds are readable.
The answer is h=8 m=15
